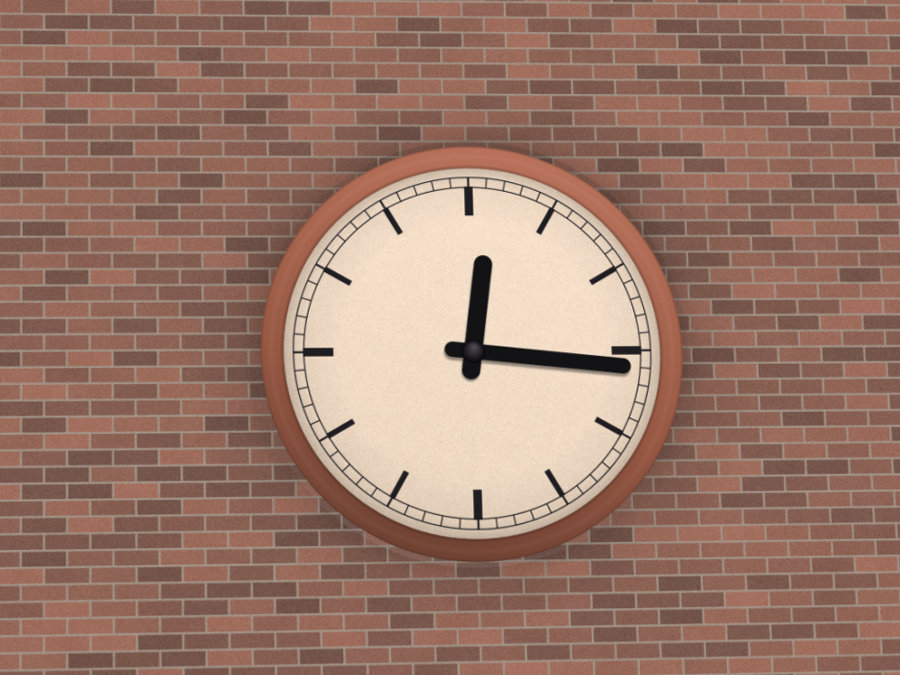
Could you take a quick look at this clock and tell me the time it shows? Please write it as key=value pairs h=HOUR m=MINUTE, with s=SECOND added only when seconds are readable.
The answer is h=12 m=16
